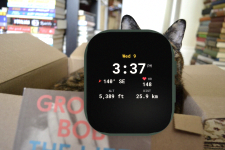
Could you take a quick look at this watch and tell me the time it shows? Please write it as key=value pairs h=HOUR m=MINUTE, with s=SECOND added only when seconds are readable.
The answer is h=3 m=37
